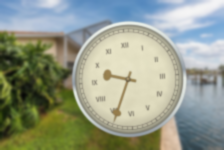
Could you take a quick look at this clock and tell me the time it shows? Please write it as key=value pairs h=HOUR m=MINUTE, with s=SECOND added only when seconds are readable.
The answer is h=9 m=34
